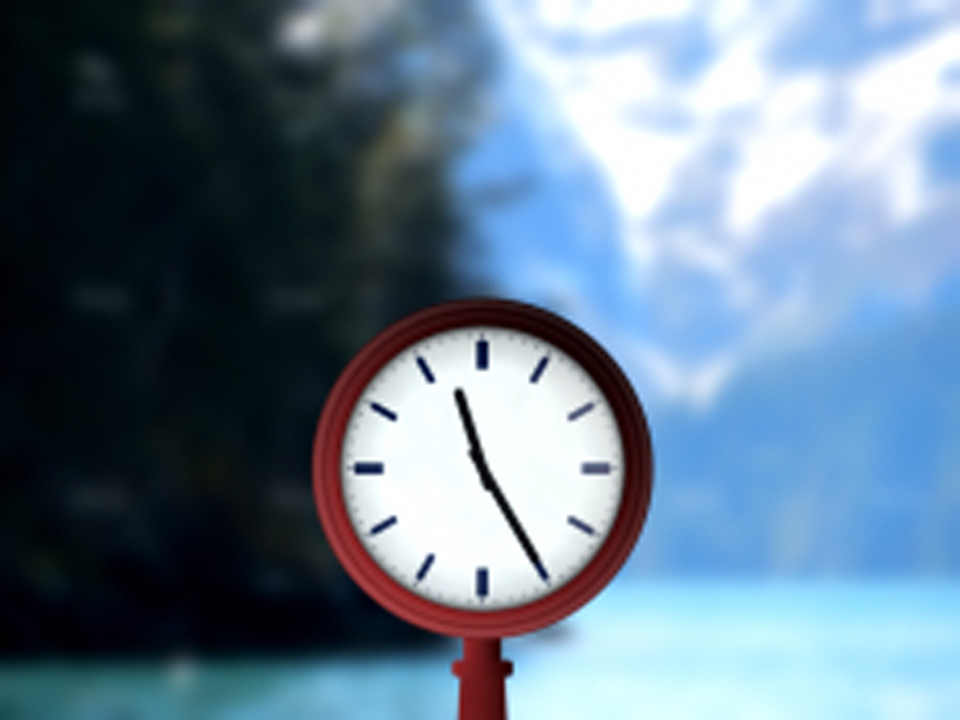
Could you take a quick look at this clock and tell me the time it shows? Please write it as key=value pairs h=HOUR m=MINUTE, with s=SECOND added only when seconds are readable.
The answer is h=11 m=25
